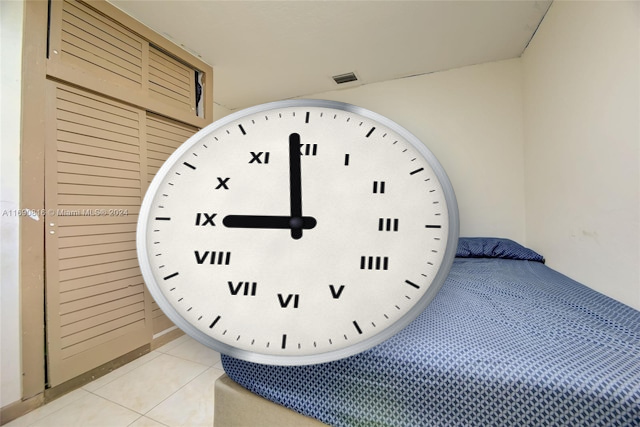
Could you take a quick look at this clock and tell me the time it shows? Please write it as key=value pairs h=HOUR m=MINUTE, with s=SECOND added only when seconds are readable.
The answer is h=8 m=59
